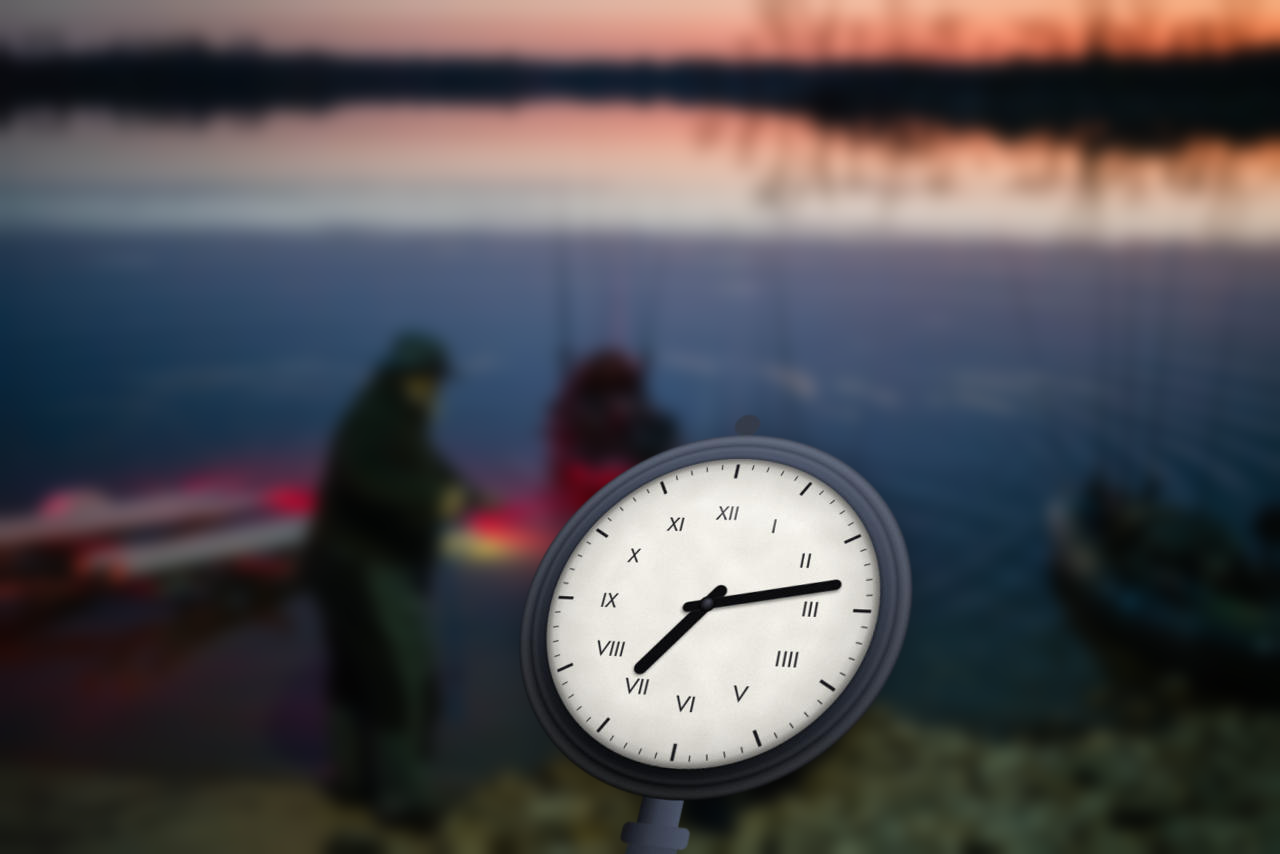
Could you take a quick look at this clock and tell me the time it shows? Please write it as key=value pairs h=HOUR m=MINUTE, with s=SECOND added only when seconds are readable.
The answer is h=7 m=13
